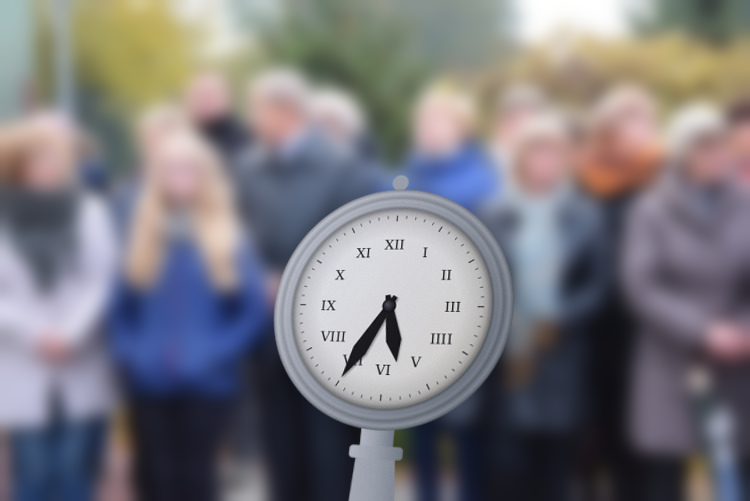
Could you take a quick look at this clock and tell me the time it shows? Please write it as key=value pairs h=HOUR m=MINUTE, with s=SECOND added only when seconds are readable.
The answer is h=5 m=35
